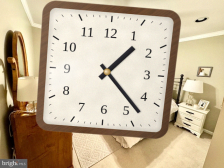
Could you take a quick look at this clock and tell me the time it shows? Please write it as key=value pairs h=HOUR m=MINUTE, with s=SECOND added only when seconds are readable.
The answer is h=1 m=23
